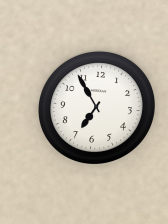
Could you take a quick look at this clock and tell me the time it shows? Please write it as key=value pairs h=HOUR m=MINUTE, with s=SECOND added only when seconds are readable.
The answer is h=6 m=54
